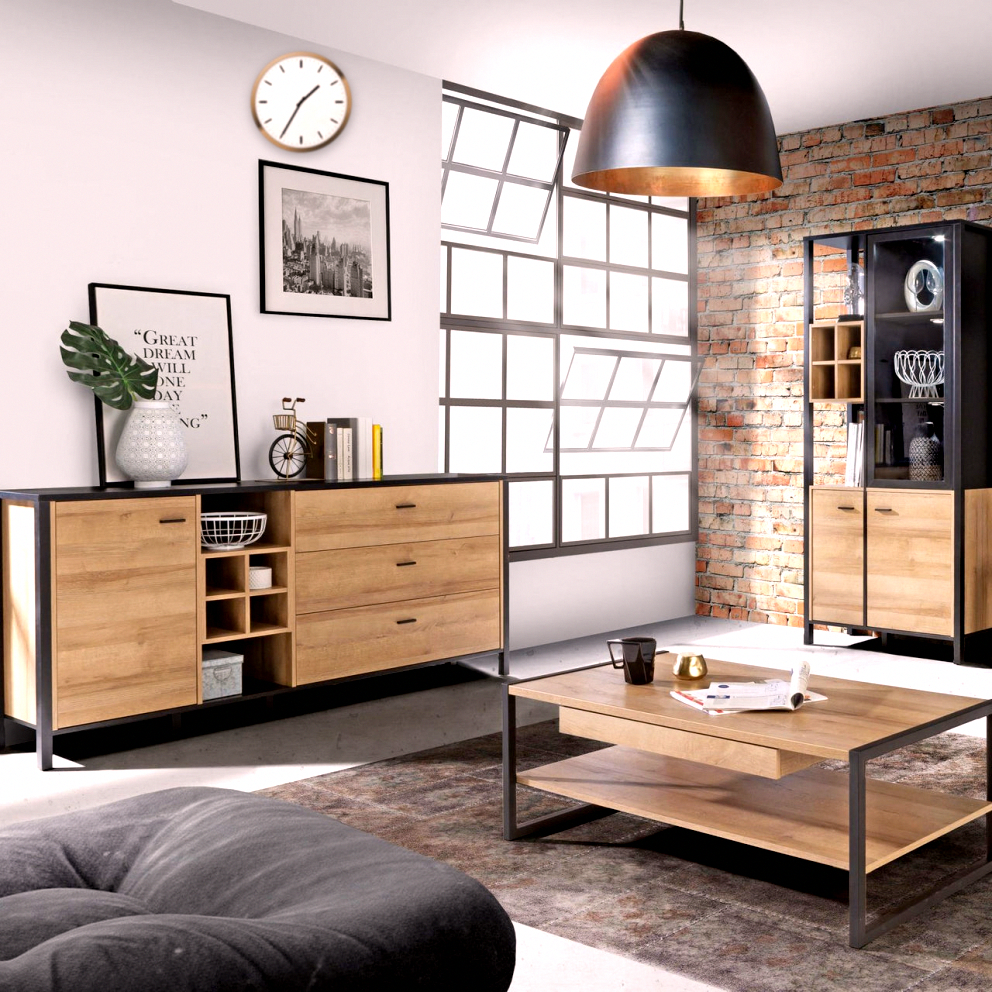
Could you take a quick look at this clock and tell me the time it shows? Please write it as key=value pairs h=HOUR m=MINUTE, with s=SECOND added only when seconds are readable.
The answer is h=1 m=35
